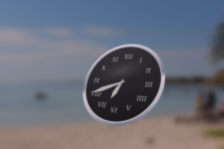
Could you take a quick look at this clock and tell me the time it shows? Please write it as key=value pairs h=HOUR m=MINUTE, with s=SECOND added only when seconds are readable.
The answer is h=6 m=41
